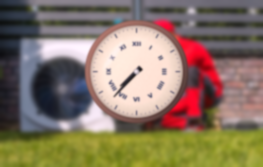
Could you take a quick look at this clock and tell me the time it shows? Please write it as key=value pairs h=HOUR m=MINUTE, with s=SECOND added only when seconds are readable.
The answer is h=7 m=37
